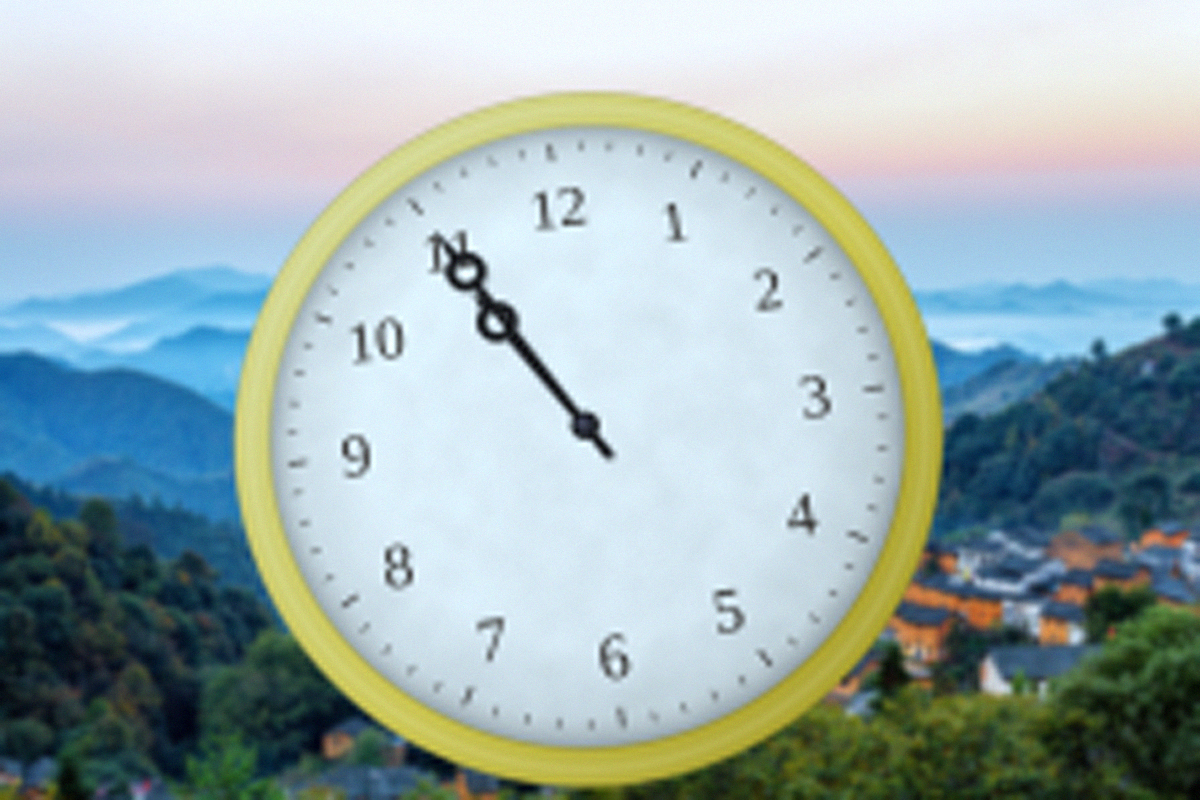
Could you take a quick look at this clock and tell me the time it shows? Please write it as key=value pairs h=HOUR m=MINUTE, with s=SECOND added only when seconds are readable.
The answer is h=10 m=55
